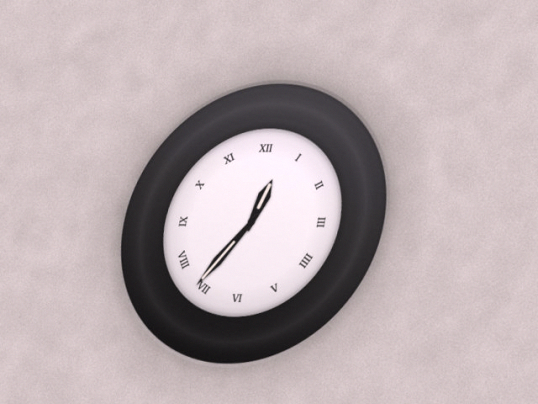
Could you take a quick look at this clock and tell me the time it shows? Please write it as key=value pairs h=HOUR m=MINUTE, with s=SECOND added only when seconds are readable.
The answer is h=12 m=36
